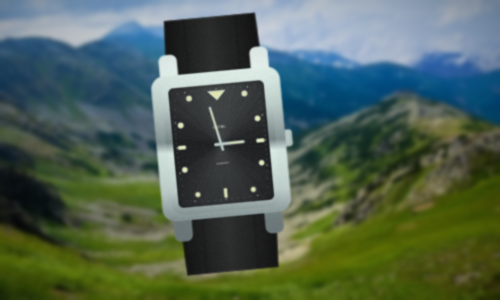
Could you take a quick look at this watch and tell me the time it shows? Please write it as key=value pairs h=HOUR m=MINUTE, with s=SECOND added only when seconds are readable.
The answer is h=2 m=58
